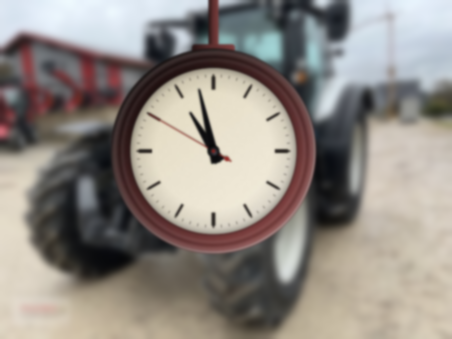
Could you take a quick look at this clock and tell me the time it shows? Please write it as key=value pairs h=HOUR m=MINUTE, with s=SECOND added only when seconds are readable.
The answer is h=10 m=57 s=50
